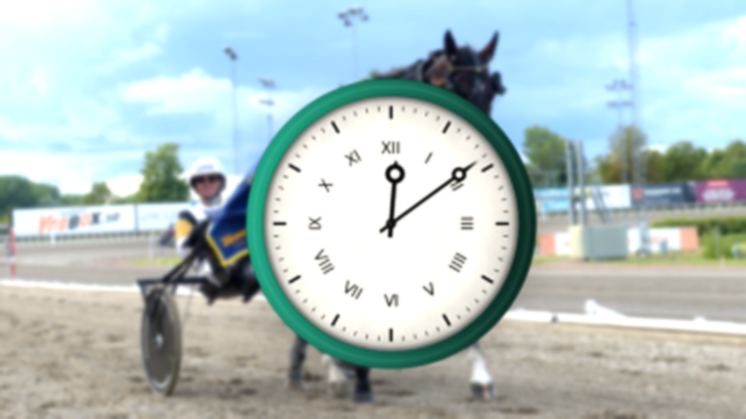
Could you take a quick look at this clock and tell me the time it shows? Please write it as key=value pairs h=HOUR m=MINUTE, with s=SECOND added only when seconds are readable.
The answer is h=12 m=9
